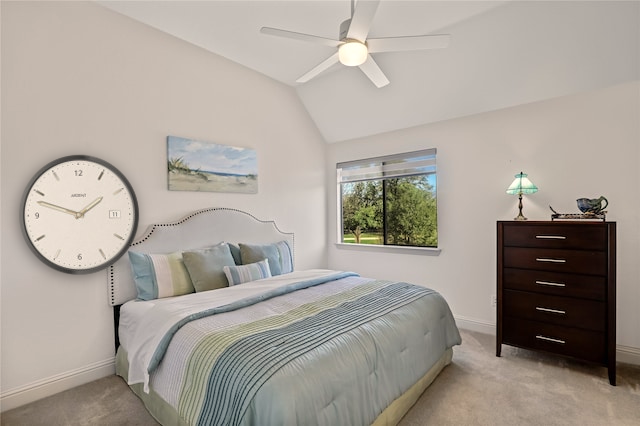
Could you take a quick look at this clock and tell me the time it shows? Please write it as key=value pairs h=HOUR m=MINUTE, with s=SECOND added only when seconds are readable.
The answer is h=1 m=48
